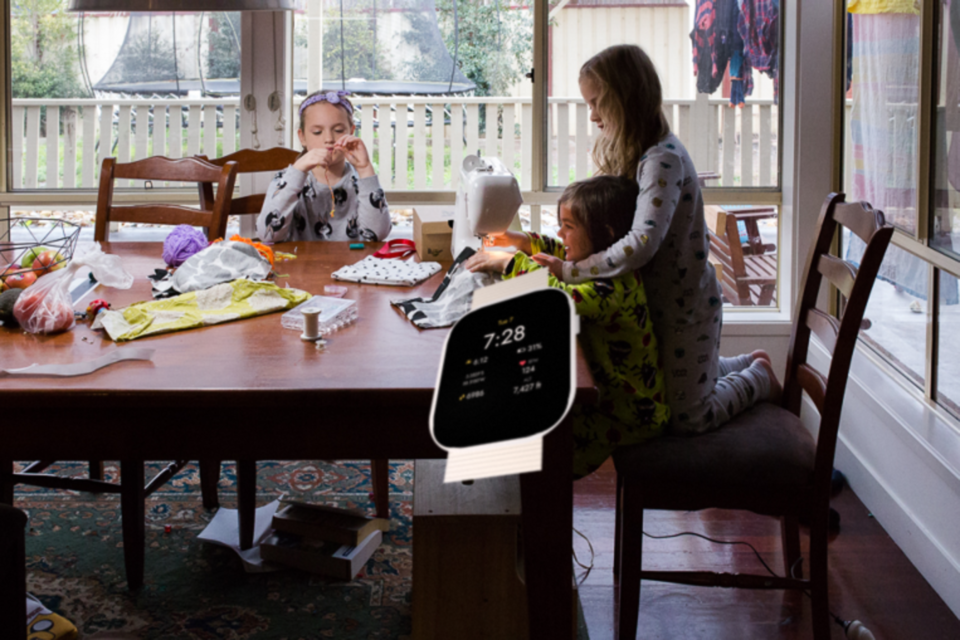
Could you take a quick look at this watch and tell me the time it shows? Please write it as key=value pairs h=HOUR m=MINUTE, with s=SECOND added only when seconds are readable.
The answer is h=7 m=28
